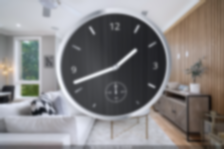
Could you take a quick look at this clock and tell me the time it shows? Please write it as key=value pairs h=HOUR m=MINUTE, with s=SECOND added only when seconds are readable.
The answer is h=1 m=42
